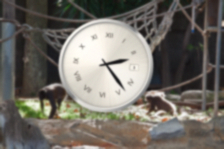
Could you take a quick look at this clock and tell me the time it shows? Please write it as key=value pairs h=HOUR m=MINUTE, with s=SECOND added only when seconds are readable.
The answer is h=2 m=23
